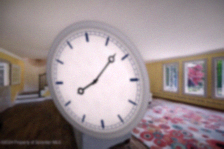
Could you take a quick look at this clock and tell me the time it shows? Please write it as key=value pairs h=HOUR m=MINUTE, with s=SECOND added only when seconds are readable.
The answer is h=8 m=8
